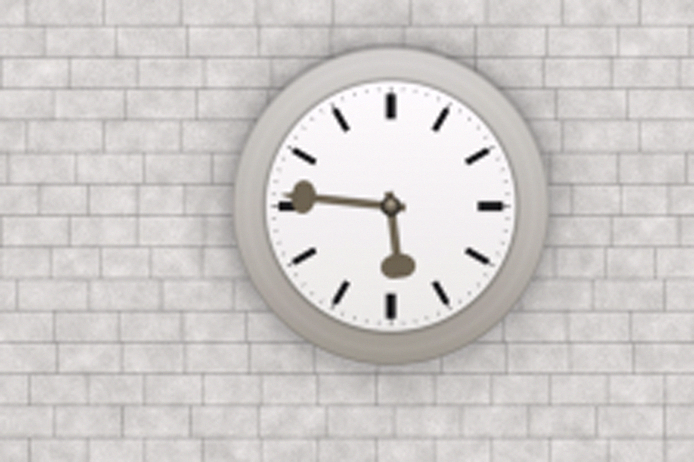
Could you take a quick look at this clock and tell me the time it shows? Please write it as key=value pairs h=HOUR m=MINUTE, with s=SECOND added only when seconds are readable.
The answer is h=5 m=46
